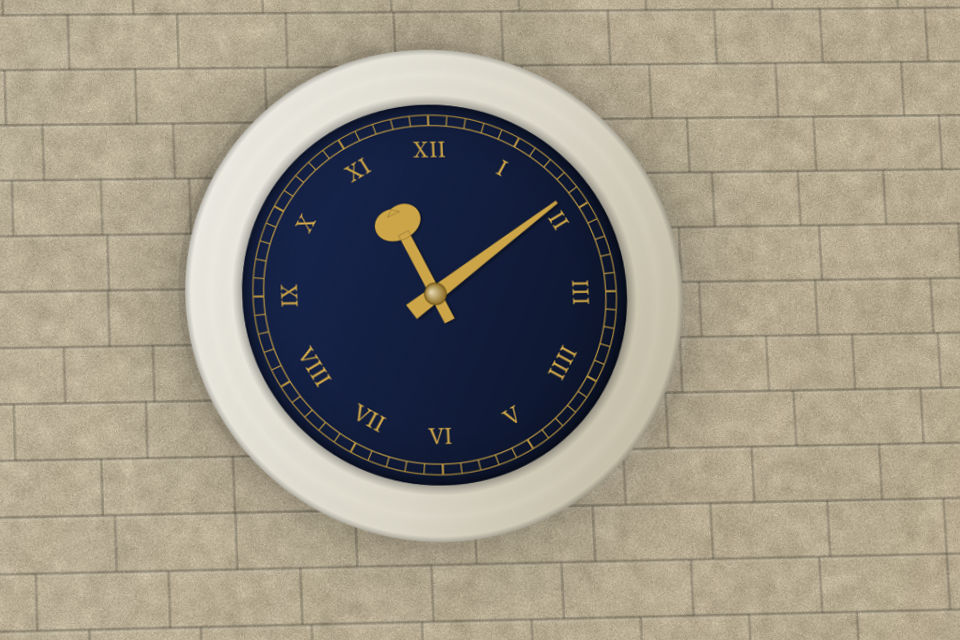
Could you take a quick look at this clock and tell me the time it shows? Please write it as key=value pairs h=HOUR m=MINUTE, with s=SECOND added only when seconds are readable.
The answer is h=11 m=9
